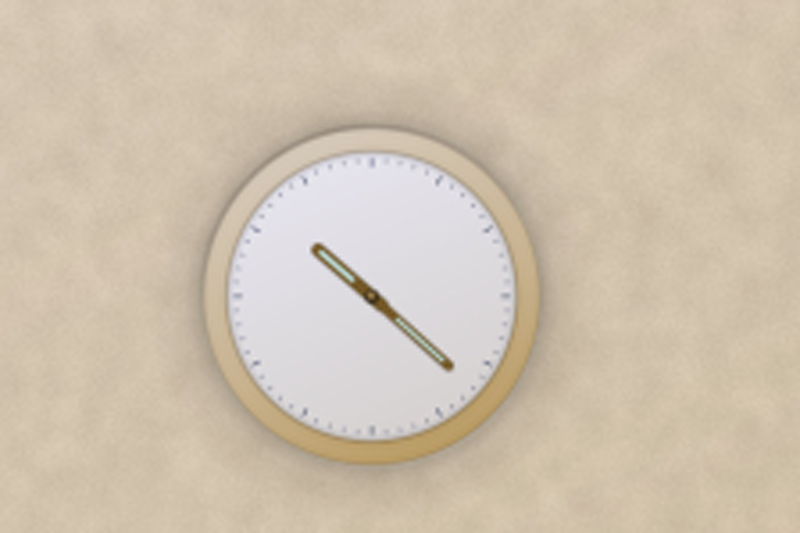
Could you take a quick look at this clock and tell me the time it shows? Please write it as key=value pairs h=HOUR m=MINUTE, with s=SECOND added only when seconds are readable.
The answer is h=10 m=22
